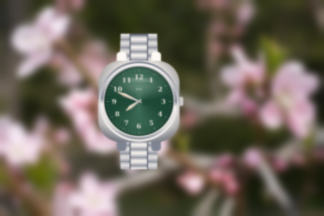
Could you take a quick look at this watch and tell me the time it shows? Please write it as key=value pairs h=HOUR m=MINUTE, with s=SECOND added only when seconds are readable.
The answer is h=7 m=49
